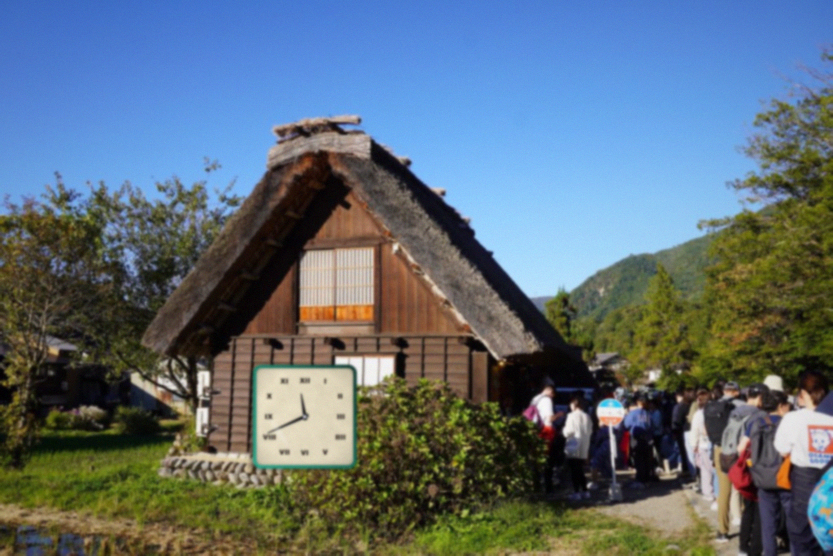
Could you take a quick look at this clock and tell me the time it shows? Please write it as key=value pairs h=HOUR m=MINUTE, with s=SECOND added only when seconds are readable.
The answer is h=11 m=41
